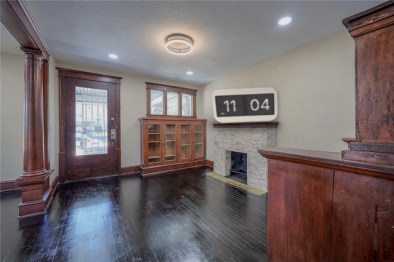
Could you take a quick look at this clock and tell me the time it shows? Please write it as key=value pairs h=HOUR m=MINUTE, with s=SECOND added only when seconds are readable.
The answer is h=11 m=4
